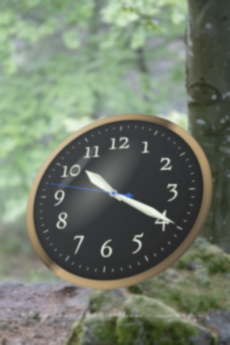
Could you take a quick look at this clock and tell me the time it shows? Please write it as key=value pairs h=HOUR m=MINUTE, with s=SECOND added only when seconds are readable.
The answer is h=10 m=19 s=47
